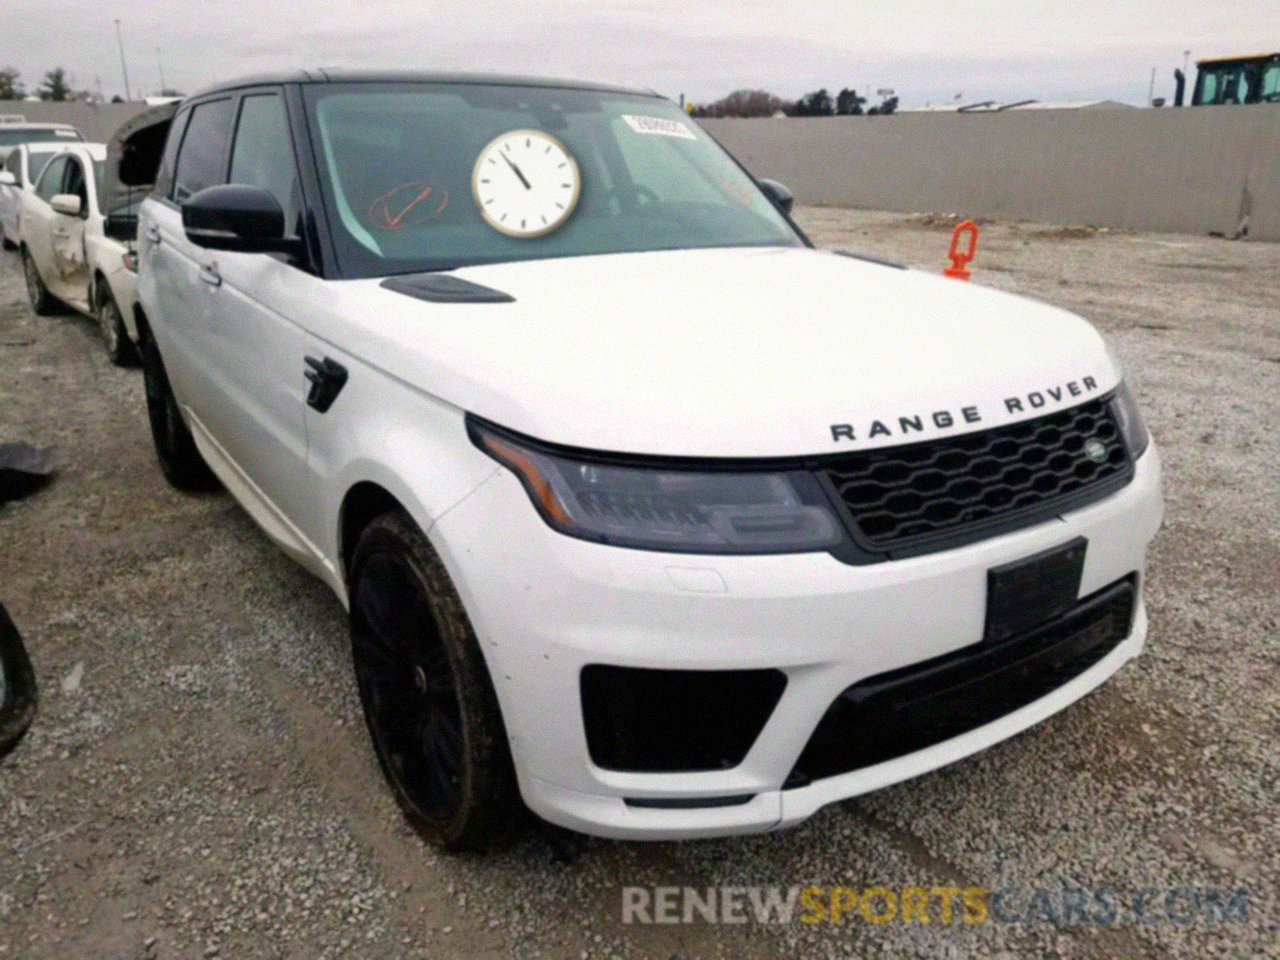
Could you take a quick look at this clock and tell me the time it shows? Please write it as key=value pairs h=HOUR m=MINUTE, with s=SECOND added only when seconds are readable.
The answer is h=10 m=53
